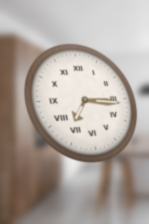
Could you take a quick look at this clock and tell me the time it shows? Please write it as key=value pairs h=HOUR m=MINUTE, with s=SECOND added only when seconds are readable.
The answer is h=7 m=16
